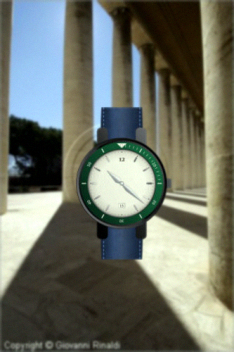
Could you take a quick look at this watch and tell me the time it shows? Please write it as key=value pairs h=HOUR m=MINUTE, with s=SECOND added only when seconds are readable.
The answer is h=10 m=22
